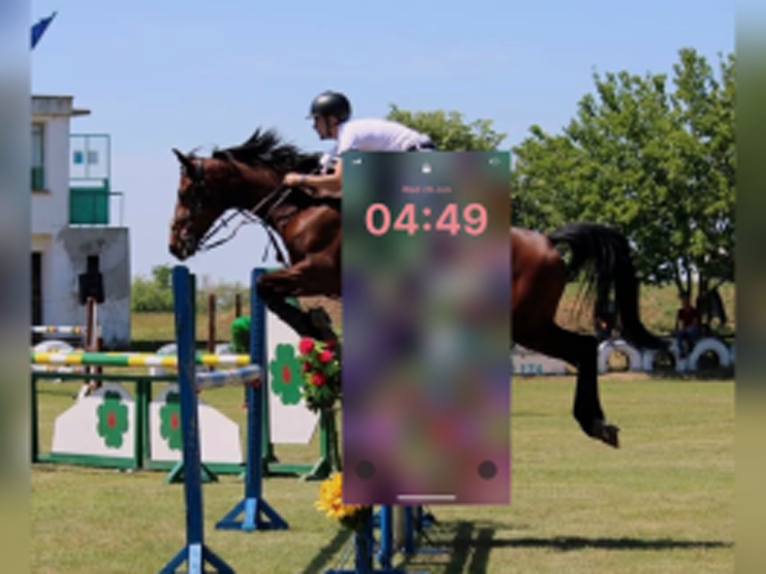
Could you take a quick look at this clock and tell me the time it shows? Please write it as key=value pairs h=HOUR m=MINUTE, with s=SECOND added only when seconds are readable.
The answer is h=4 m=49
